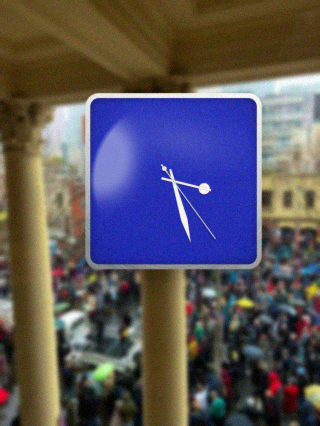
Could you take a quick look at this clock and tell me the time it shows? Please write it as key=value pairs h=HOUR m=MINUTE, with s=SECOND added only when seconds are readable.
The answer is h=3 m=27 s=24
